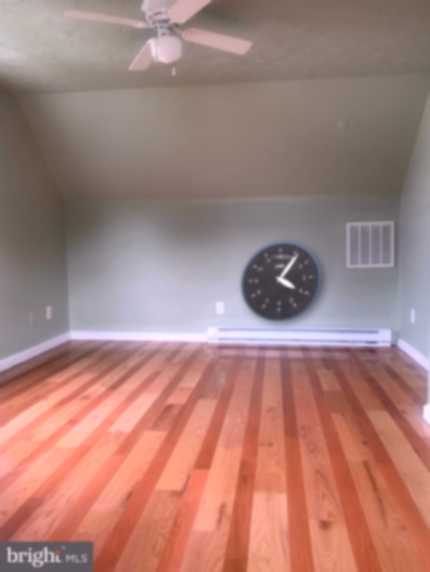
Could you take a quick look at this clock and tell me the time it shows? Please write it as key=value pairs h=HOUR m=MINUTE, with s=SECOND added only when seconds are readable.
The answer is h=4 m=6
